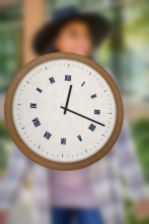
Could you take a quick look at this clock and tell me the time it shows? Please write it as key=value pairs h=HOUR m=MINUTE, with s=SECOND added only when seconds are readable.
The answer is h=12 m=18
